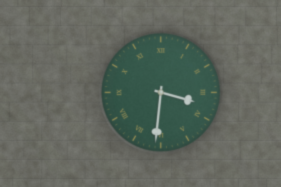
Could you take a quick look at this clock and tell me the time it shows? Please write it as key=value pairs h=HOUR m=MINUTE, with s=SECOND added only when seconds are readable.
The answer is h=3 m=31
